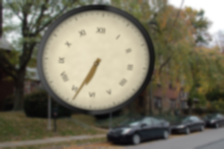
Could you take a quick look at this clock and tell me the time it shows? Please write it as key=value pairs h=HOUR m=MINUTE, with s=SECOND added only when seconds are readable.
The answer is h=6 m=34
